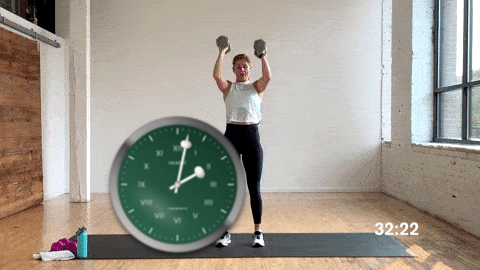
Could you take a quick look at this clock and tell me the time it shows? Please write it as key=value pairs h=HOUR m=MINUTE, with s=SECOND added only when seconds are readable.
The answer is h=2 m=2
